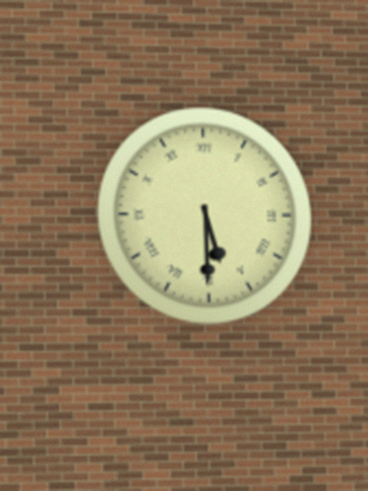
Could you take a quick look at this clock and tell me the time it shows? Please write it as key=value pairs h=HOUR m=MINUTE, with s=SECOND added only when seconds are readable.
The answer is h=5 m=30
